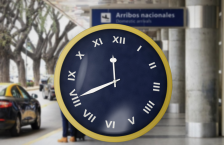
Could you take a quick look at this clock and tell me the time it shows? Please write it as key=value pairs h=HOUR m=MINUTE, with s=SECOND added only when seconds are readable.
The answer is h=11 m=40
